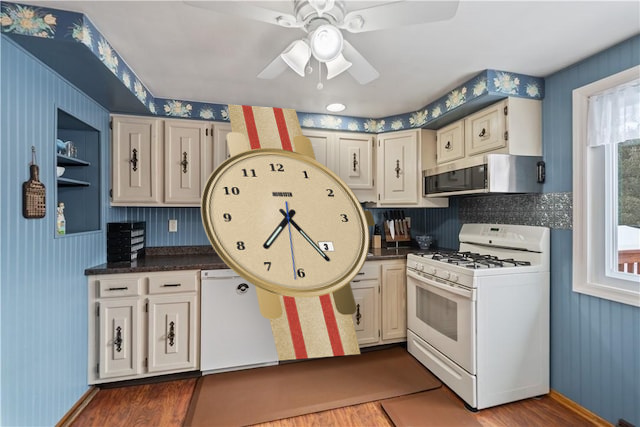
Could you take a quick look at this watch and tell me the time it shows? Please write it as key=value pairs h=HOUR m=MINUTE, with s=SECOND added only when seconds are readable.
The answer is h=7 m=24 s=31
